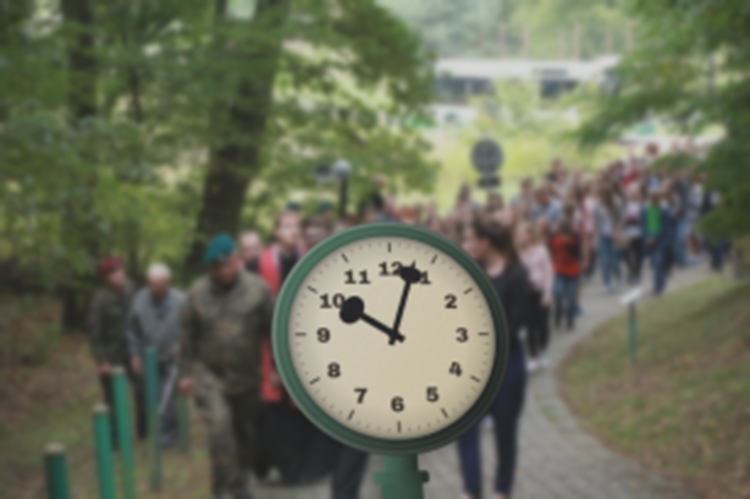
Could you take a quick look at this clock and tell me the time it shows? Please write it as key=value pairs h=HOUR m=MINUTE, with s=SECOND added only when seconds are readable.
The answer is h=10 m=3
